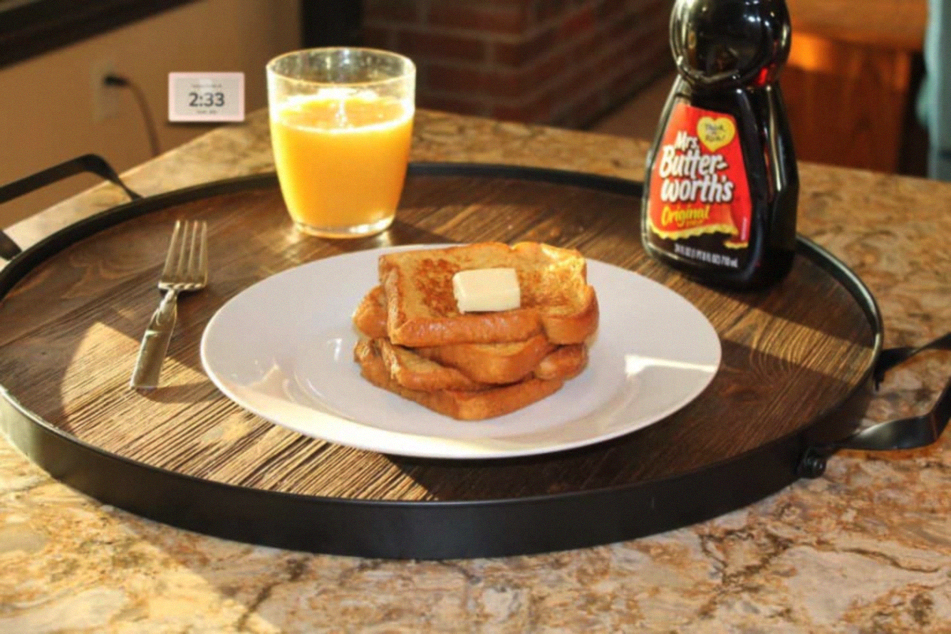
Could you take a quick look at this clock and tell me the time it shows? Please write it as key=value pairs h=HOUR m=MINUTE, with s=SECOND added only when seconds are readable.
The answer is h=2 m=33
